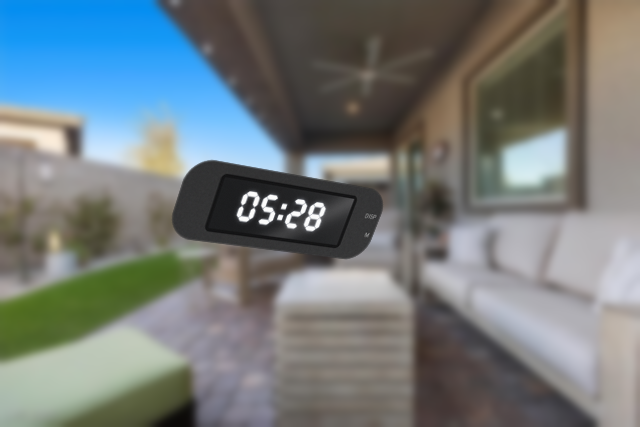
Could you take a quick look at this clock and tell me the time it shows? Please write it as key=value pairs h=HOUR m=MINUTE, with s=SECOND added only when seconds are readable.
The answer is h=5 m=28
